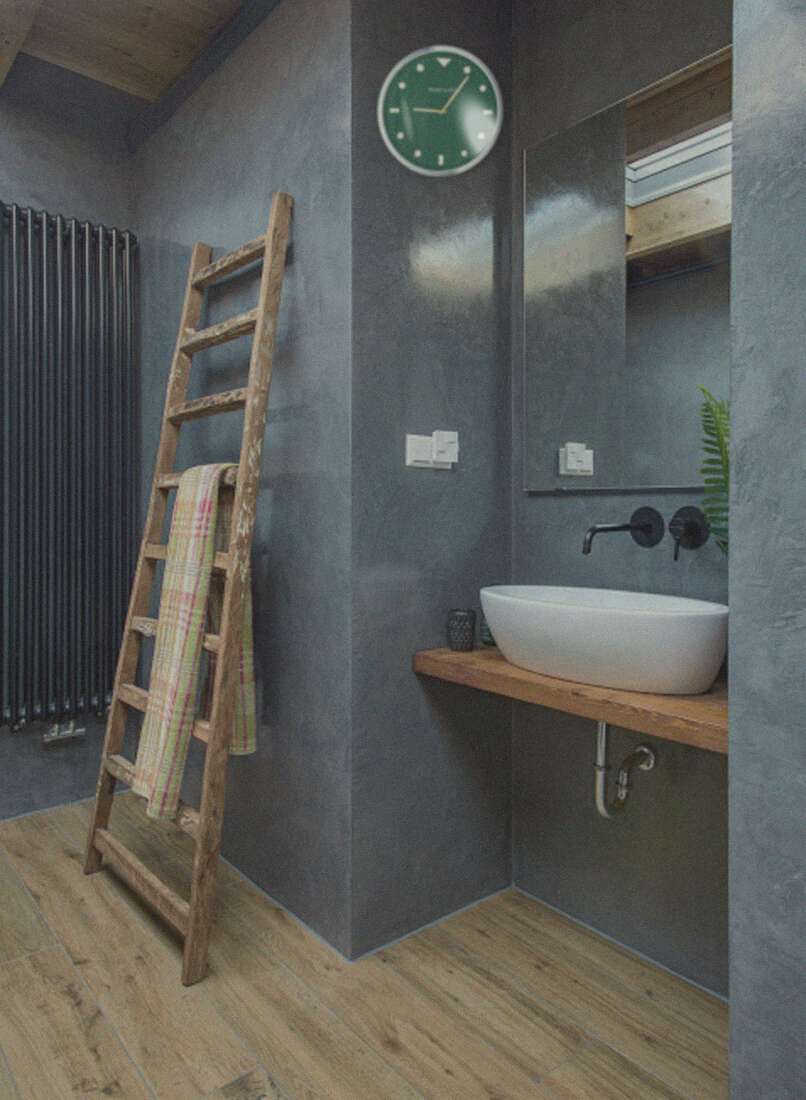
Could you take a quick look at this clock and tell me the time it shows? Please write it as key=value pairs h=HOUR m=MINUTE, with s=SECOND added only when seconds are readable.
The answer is h=9 m=6
